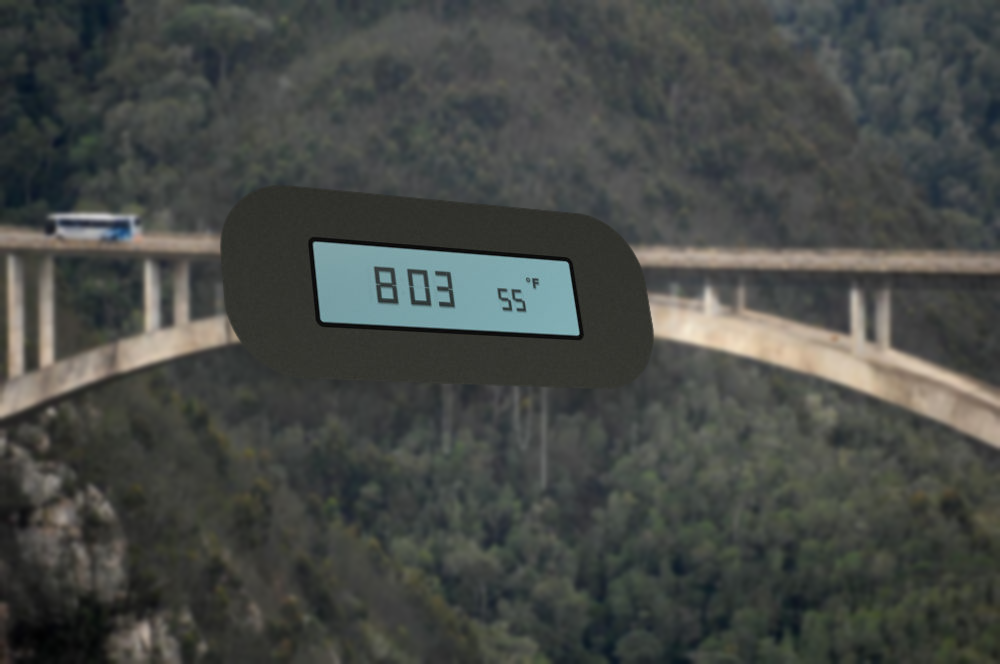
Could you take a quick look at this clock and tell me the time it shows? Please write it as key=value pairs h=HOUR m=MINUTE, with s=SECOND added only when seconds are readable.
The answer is h=8 m=3
